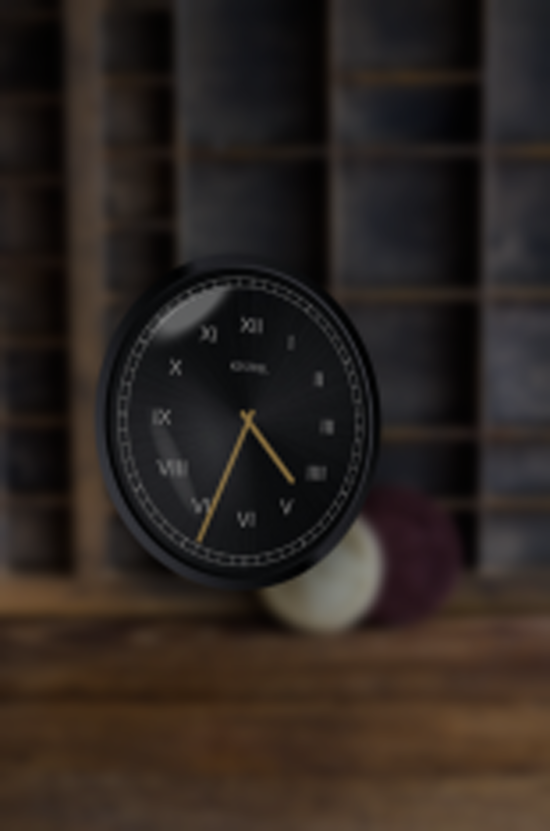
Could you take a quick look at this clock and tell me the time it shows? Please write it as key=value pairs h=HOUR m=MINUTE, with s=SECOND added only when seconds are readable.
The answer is h=4 m=34
